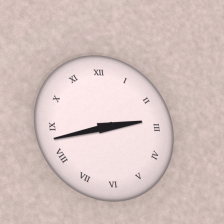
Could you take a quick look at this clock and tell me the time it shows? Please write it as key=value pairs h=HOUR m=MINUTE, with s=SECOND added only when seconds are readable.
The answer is h=2 m=43
